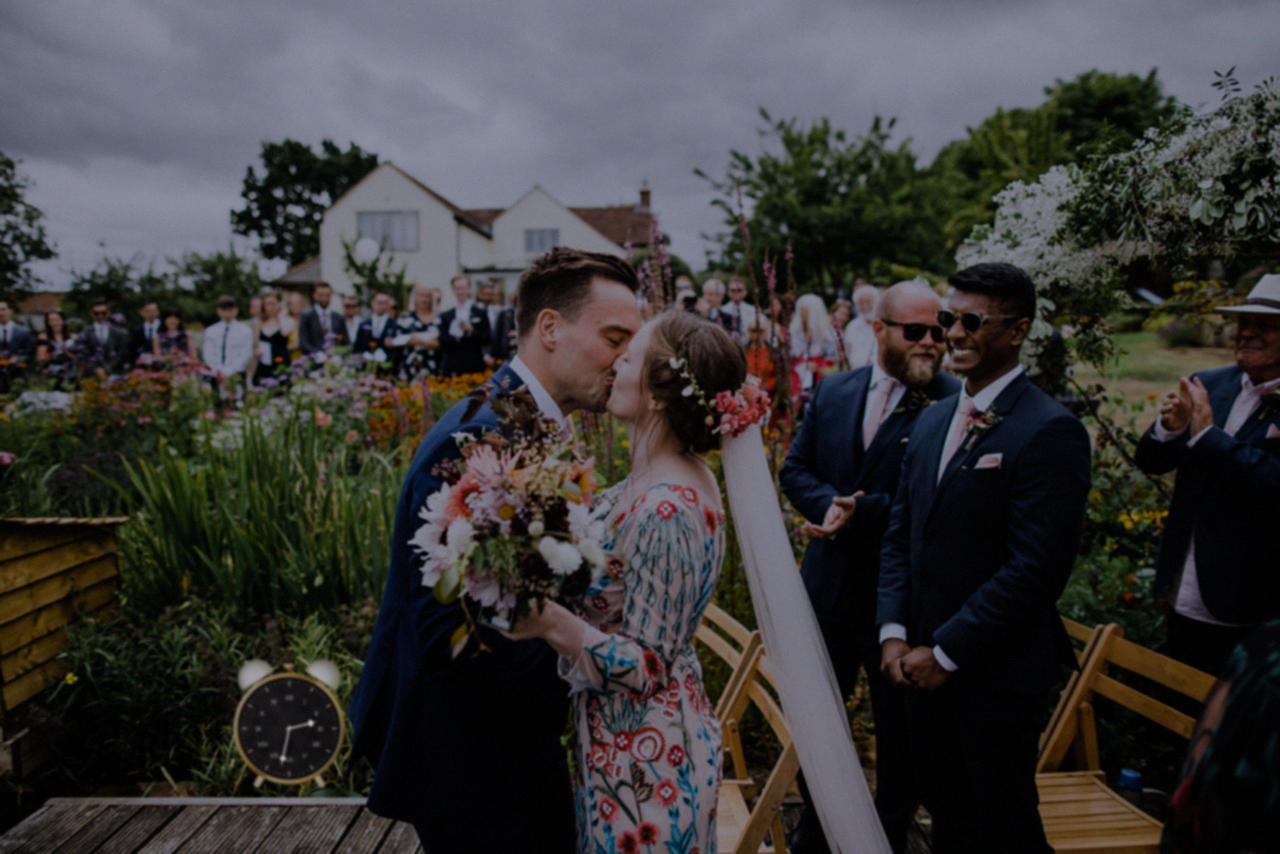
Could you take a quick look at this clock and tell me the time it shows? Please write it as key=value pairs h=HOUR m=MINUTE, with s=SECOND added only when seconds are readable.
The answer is h=2 m=32
